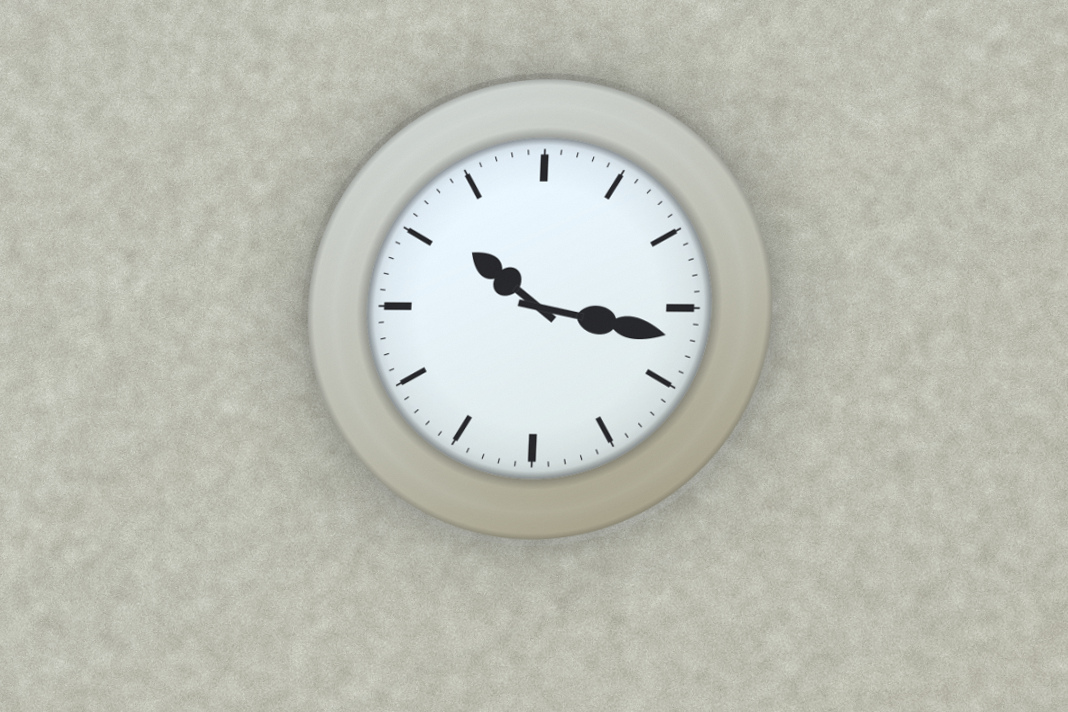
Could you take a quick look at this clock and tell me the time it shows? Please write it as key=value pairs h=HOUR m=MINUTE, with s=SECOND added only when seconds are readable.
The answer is h=10 m=17
